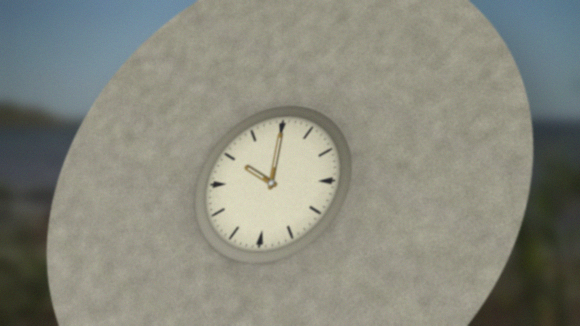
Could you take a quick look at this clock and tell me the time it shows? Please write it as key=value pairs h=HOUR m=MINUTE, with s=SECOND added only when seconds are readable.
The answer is h=10 m=0
